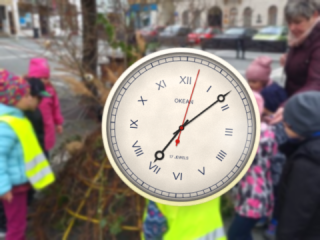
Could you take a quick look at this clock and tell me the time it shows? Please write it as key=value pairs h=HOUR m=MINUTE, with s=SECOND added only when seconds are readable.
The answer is h=7 m=8 s=2
